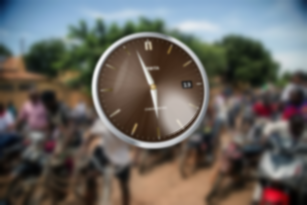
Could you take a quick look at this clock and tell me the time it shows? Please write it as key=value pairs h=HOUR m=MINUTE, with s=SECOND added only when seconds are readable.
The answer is h=5 m=57
